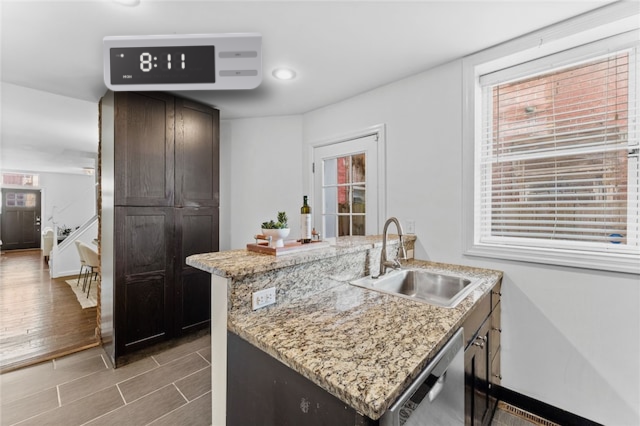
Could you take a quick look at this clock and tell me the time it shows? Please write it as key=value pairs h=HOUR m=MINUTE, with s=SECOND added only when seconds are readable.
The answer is h=8 m=11
